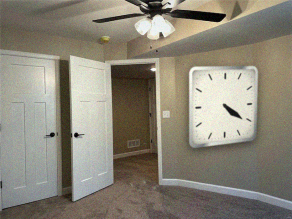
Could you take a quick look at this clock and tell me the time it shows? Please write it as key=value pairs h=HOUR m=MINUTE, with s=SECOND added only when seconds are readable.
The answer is h=4 m=21
